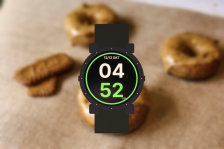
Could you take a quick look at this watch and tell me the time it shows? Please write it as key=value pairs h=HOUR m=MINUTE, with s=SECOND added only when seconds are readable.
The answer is h=4 m=52
